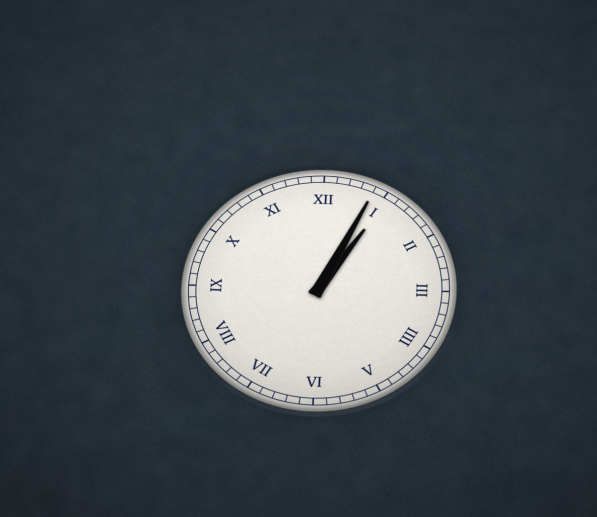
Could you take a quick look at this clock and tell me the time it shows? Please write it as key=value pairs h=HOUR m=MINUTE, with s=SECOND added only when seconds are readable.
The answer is h=1 m=4
